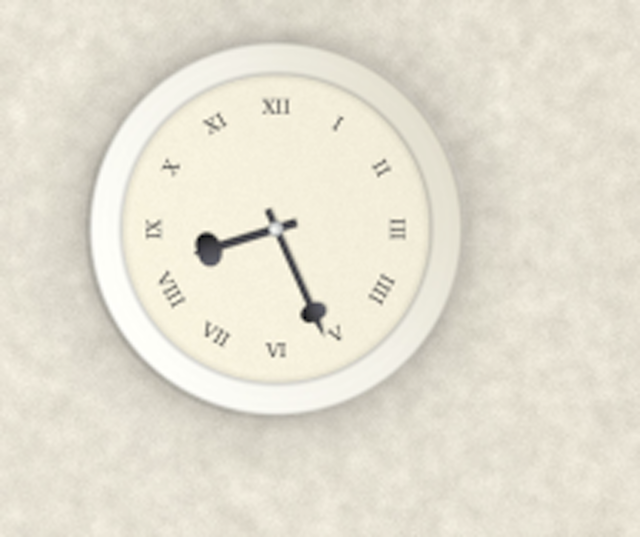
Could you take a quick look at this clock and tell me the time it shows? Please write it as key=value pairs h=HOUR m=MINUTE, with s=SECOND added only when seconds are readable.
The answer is h=8 m=26
